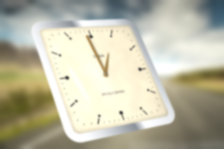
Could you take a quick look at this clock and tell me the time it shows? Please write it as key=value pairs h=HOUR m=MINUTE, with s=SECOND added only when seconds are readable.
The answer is h=12 m=59
